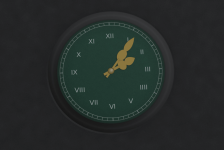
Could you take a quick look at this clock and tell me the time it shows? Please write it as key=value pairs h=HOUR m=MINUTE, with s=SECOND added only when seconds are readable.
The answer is h=2 m=6
